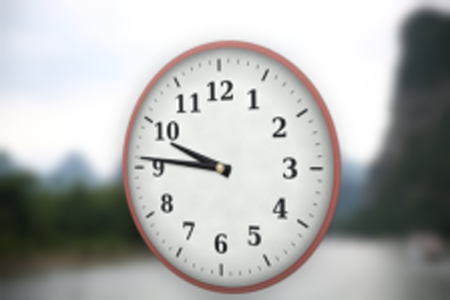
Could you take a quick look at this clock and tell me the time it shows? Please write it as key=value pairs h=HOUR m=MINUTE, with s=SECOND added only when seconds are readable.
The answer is h=9 m=46
